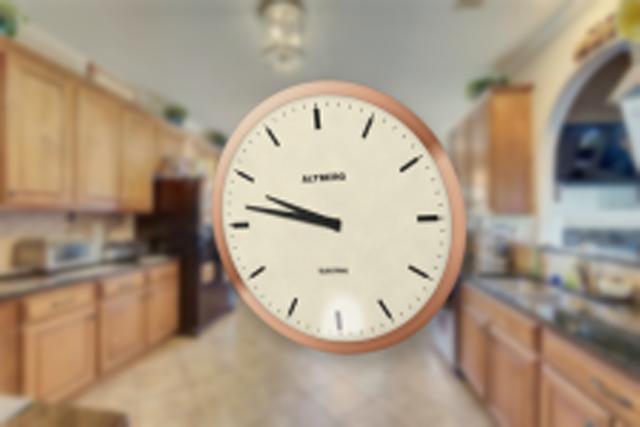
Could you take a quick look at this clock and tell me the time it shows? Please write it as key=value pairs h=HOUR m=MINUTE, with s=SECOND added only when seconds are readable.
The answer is h=9 m=47
